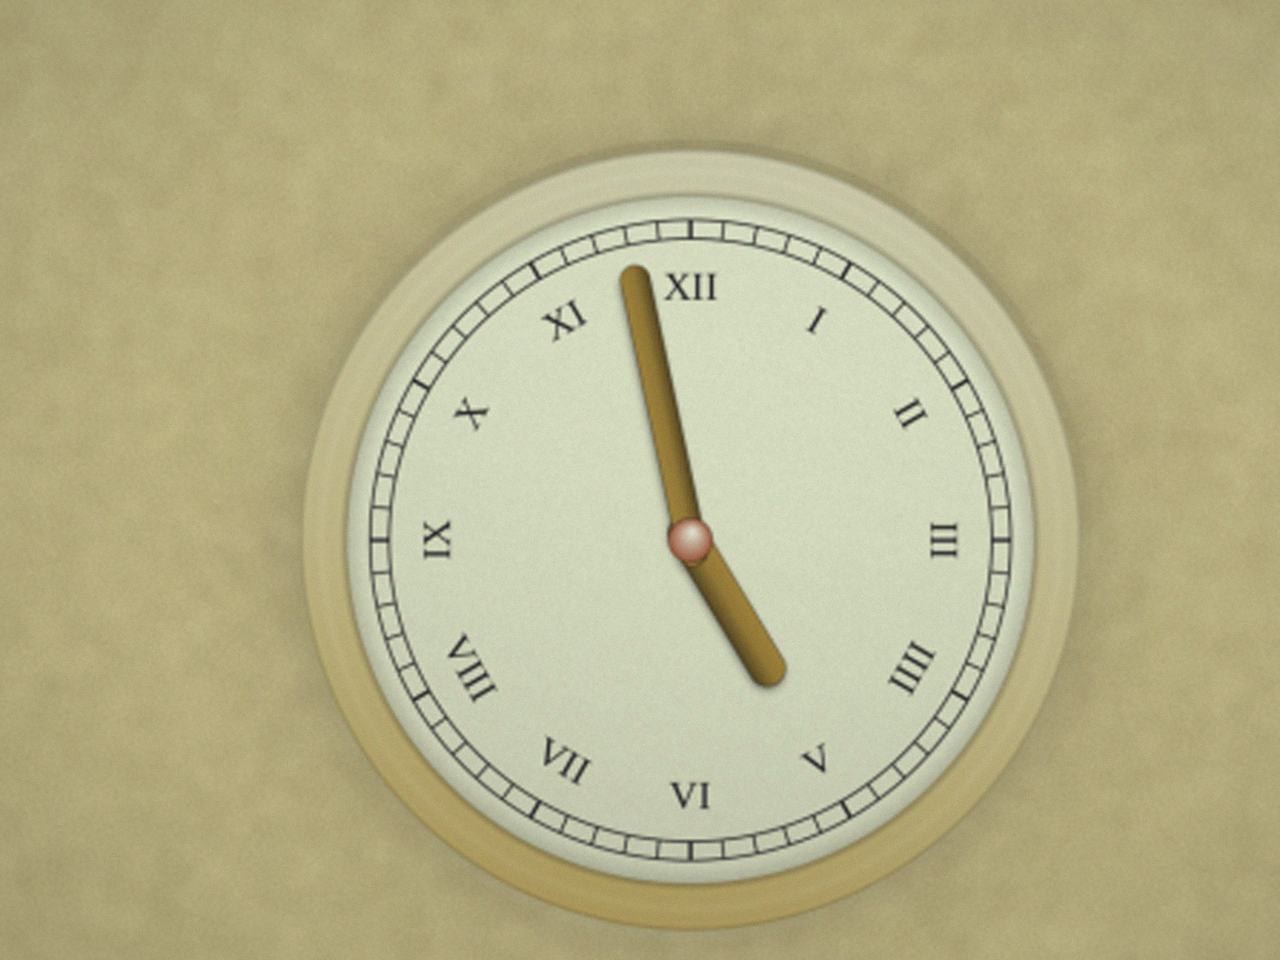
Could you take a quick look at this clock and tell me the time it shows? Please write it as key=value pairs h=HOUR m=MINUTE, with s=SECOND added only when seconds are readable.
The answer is h=4 m=58
